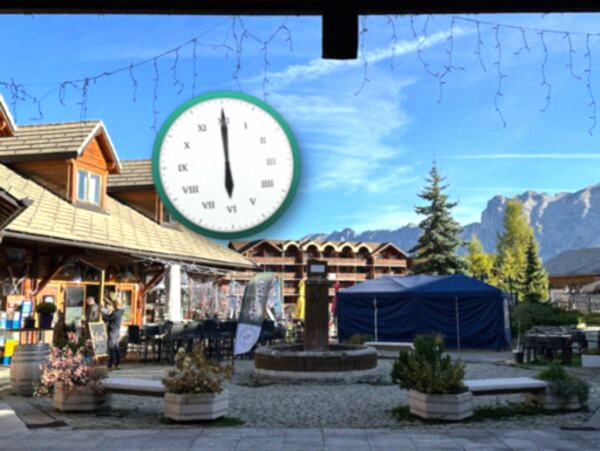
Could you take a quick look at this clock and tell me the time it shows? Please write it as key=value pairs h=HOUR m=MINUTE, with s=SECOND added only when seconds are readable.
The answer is h=6 m=0
